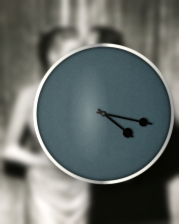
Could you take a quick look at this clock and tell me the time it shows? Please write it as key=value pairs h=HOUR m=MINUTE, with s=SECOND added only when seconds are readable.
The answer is h=4 m=17
